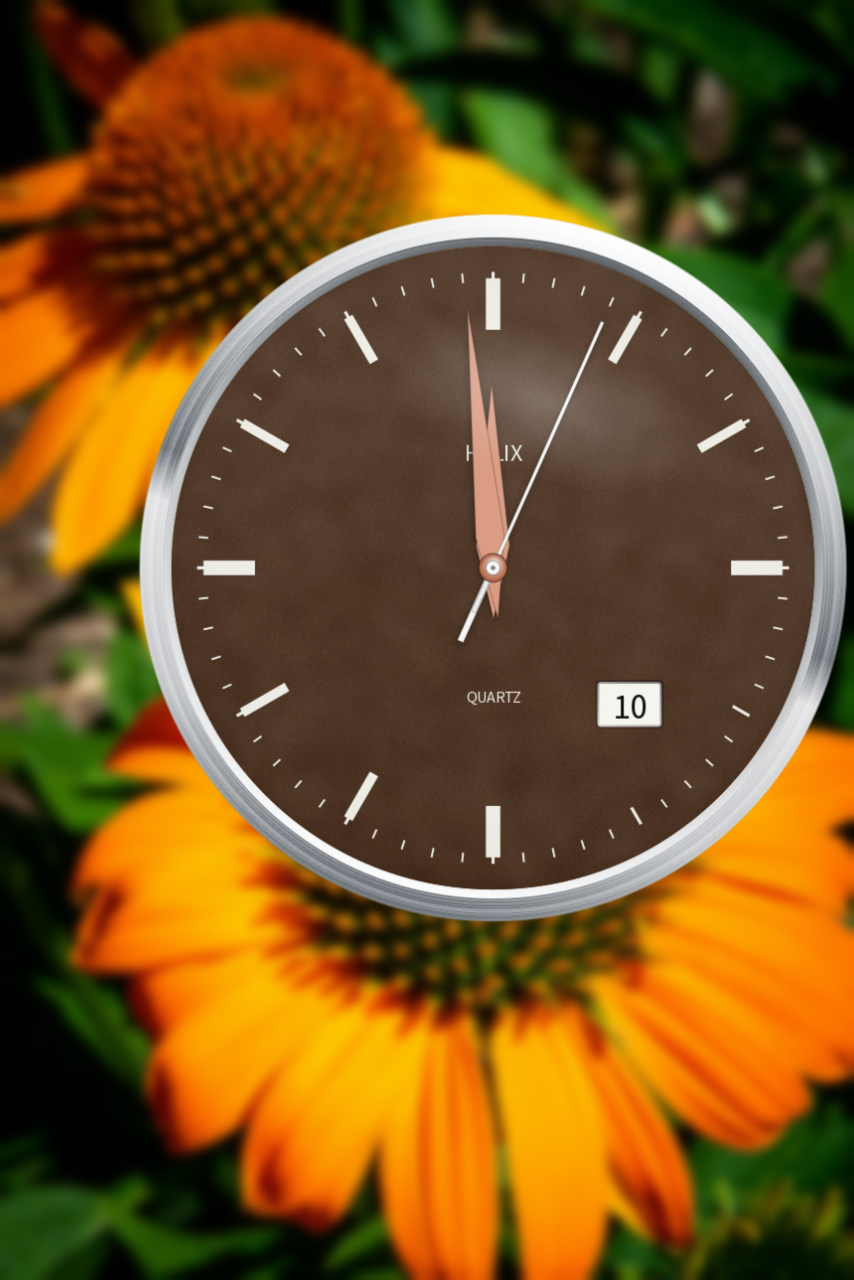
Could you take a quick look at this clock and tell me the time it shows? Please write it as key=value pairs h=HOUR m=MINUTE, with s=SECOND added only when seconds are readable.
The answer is h=11 m=59 s=4
